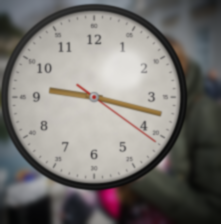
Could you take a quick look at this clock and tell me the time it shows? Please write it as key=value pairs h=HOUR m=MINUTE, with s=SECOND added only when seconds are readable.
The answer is h=9 m=17 s=21
